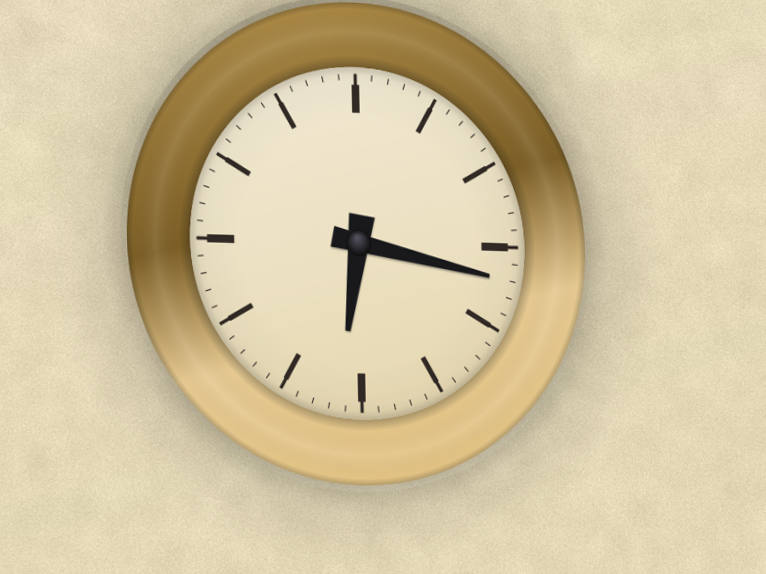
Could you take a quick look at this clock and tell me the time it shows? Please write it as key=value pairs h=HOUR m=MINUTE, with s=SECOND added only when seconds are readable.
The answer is h=6 m=17
